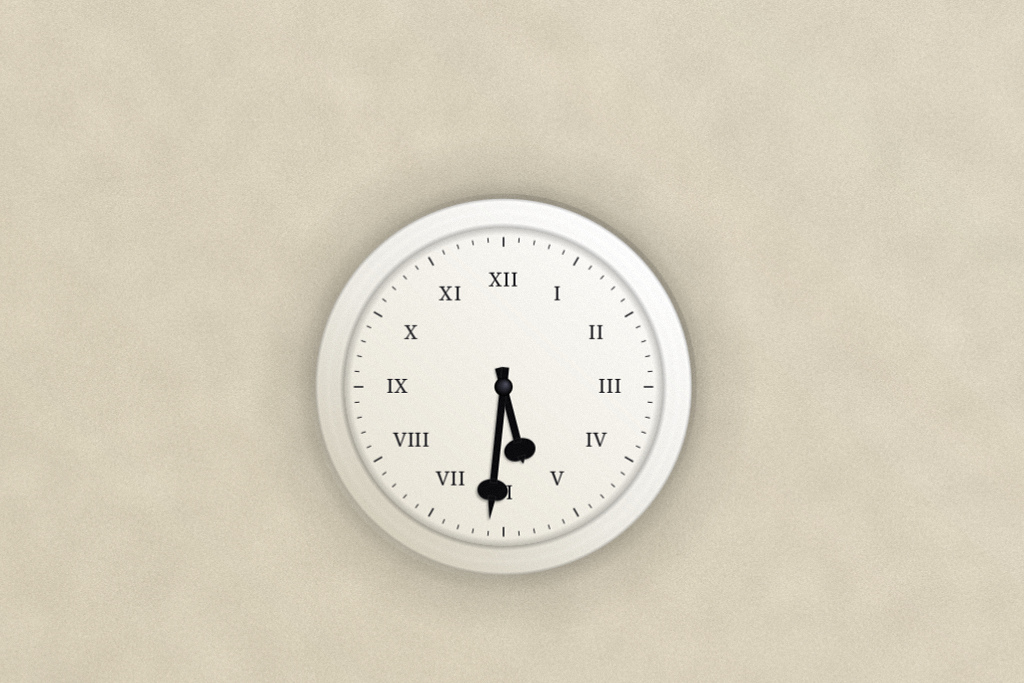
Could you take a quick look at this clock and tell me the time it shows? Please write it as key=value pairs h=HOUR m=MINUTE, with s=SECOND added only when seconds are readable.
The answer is h=5 m=31
